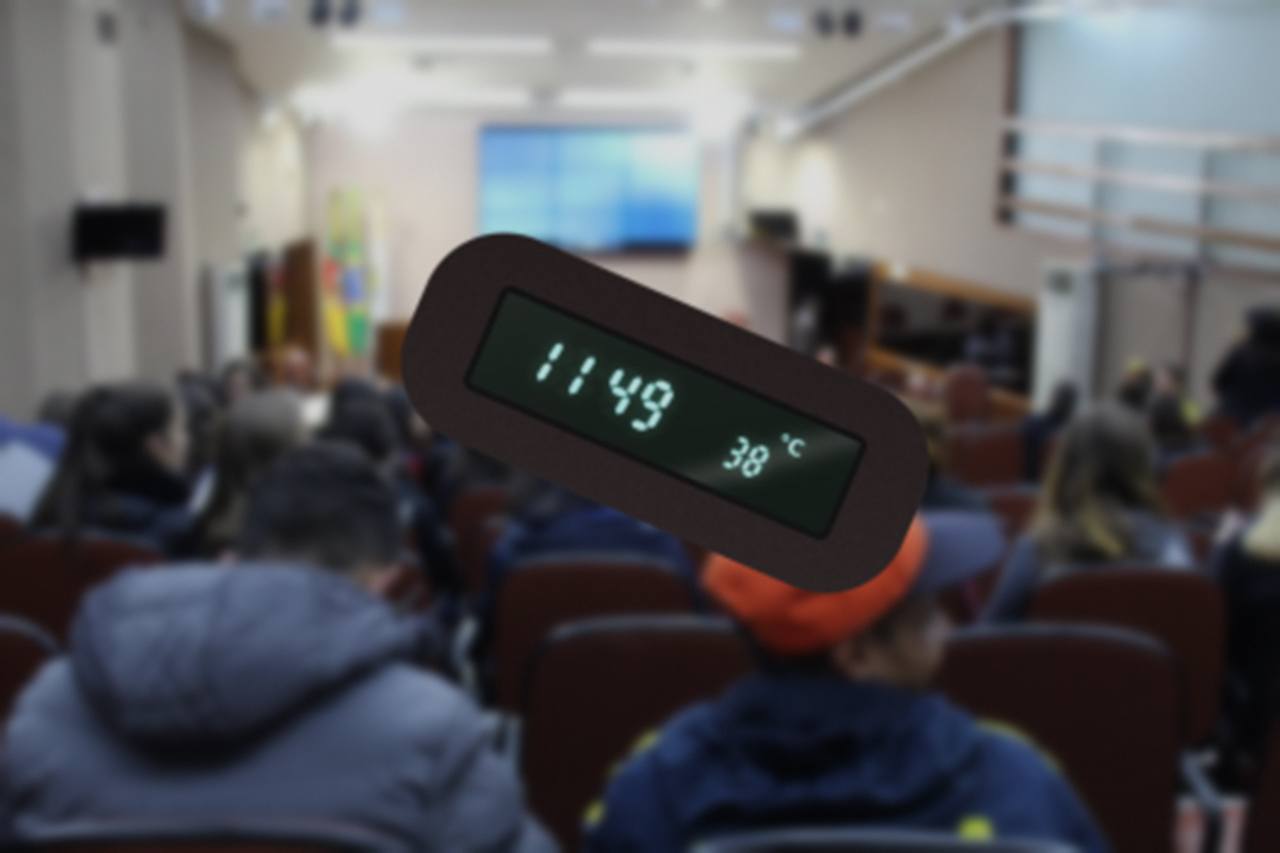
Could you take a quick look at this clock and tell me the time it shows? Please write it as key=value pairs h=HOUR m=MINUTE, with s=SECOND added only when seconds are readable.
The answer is h=11 m=49
